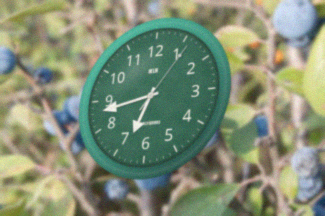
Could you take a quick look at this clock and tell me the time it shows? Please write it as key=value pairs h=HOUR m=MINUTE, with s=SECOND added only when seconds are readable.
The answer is h=6 m=43 s=6
